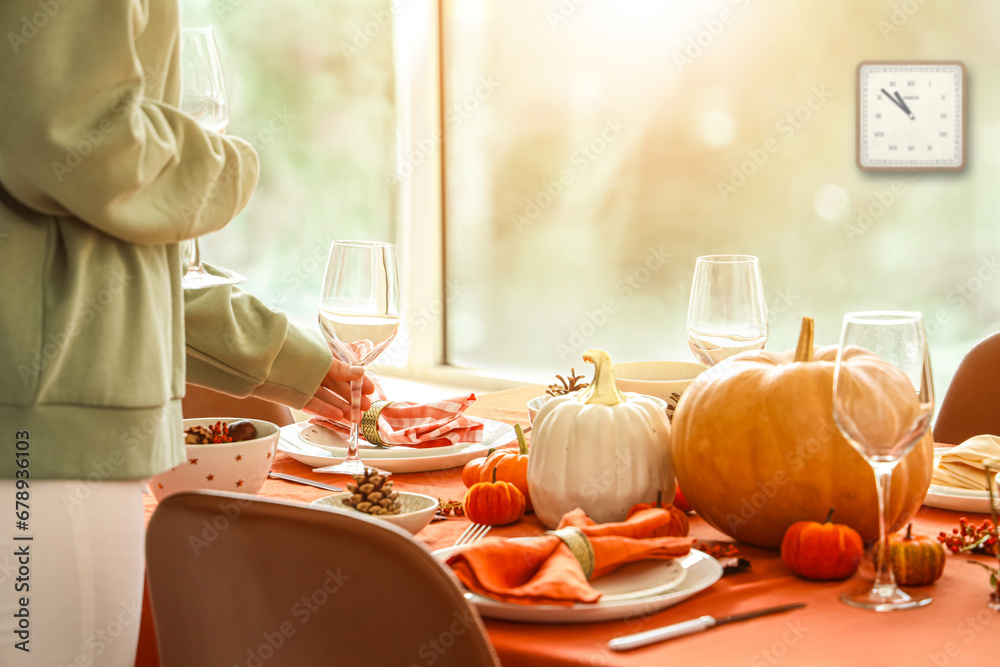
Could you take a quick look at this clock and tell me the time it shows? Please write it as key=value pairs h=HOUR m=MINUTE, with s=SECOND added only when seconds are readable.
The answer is h=10 m=52
